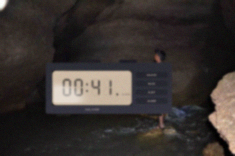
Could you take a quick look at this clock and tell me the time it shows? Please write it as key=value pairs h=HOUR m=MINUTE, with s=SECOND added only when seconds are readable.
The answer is h=0 m=41
